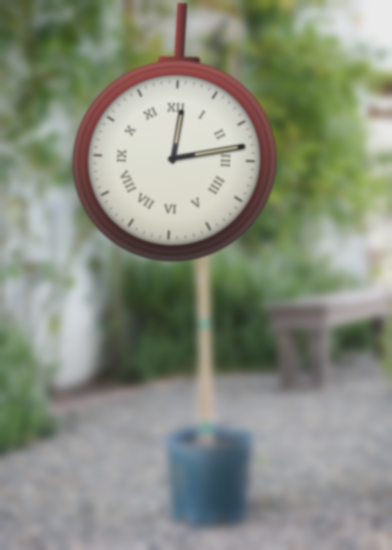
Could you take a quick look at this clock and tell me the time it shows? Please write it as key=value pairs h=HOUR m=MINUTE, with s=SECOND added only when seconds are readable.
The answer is h=12 m=13
